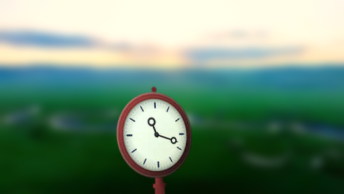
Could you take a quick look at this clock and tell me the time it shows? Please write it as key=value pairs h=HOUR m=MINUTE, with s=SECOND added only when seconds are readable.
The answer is h=11 m=18
